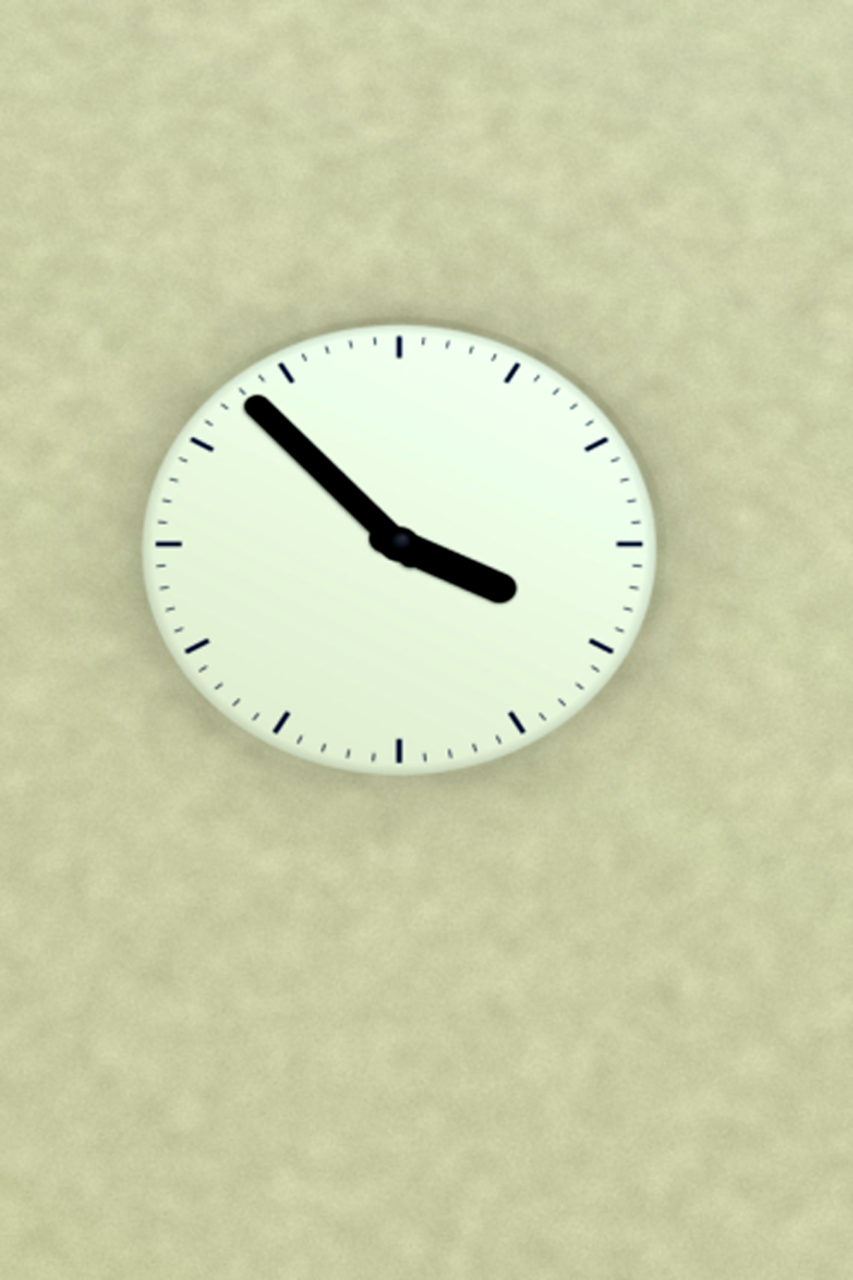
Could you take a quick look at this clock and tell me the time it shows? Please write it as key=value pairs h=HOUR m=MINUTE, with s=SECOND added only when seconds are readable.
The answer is h=3 m=53
